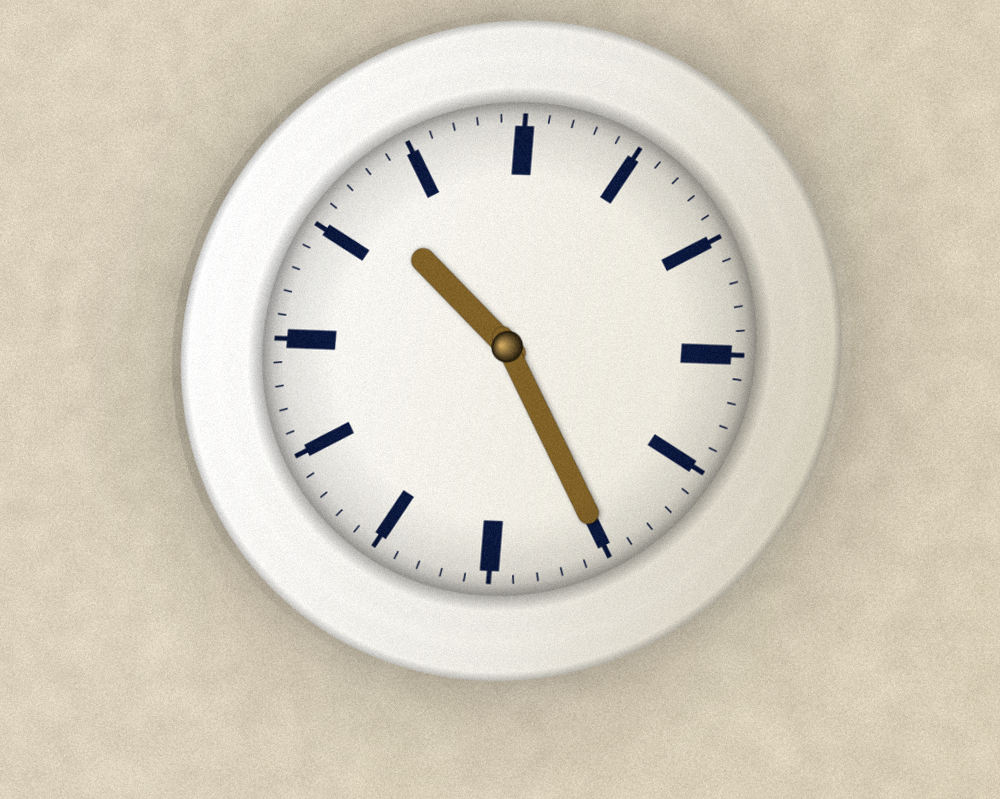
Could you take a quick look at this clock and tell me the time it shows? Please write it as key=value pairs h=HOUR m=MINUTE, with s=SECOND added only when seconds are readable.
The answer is h=10 m=25
